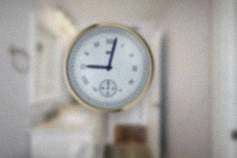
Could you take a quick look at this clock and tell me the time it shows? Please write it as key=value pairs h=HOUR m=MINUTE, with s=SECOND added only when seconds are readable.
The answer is h=9 m=2
